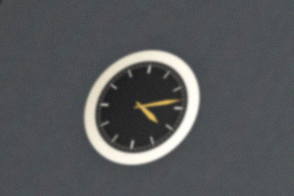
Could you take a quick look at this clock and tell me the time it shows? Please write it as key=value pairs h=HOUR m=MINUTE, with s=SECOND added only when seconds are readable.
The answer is h=4 m=13
